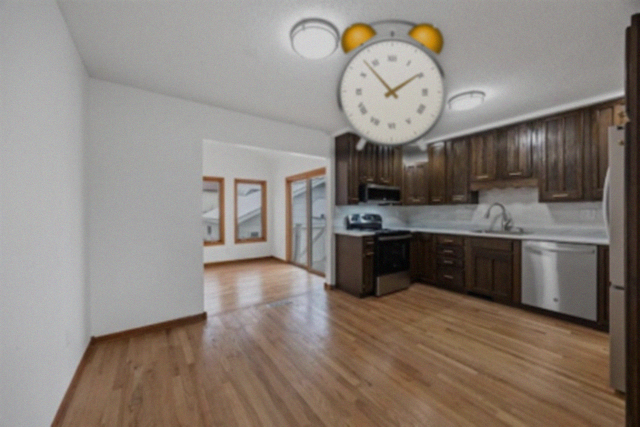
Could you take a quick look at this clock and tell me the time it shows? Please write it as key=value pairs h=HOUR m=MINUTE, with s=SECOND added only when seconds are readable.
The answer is h=1 m=53
